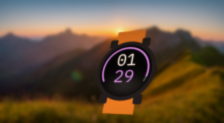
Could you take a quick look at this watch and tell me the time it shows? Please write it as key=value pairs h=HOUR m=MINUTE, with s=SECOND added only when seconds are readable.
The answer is h=1 m=29
